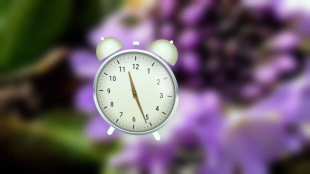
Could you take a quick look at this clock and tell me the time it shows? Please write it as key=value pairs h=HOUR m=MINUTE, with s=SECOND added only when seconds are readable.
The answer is h=11 m=26
